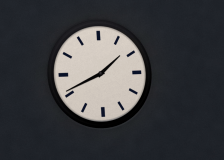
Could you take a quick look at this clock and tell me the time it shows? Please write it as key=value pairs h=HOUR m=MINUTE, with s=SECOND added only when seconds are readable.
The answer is h=1 m=41
